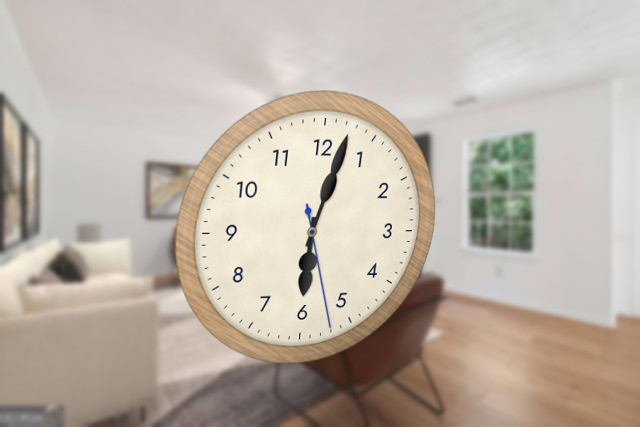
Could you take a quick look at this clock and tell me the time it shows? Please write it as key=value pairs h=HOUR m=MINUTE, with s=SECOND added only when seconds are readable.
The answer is h=6 m=2 s=27
